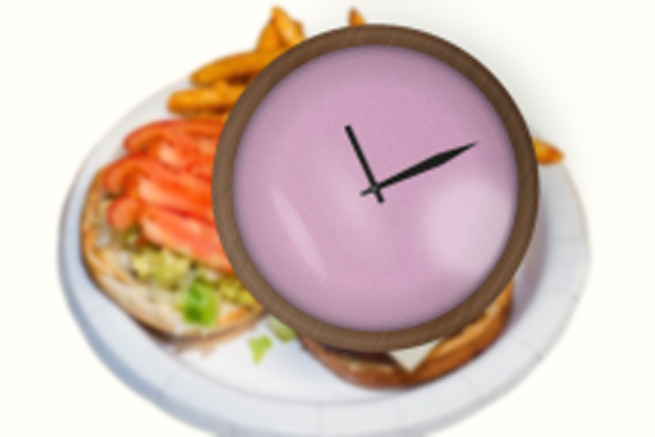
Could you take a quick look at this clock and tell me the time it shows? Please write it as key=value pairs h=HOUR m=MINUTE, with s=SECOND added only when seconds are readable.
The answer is h=11 m=11
